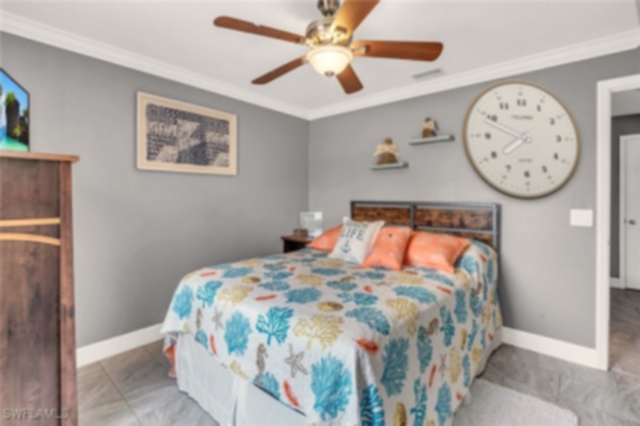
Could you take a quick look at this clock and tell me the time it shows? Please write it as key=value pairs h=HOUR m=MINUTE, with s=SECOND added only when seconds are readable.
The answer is h=7 m=49
